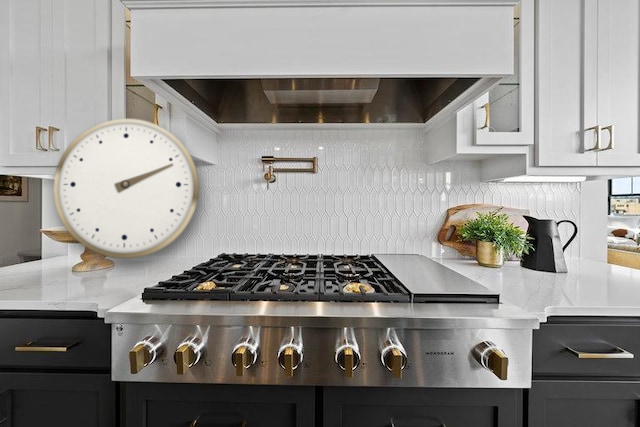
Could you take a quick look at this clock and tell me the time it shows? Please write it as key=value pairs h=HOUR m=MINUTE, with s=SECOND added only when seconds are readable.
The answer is h=2 m=11
